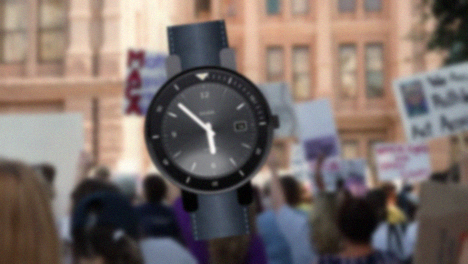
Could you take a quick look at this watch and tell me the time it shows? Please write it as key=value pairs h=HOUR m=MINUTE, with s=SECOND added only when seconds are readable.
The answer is h=5 m=53
